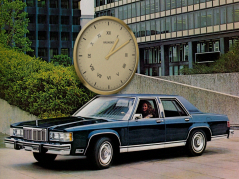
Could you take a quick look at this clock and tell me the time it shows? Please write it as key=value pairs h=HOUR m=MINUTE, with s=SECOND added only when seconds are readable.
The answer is h=1 m=10
